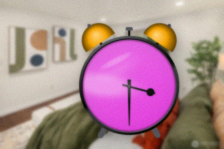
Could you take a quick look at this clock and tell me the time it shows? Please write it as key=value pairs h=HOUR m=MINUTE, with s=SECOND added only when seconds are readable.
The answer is h=3 m=30
